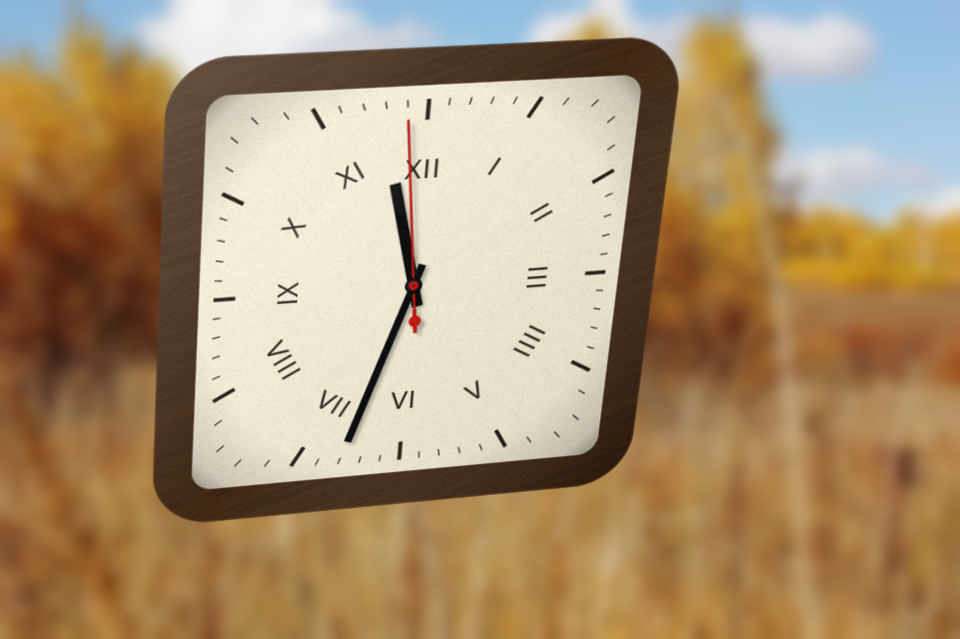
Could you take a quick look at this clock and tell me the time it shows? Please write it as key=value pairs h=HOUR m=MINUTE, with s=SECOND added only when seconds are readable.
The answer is h=11 m=32 s=59
